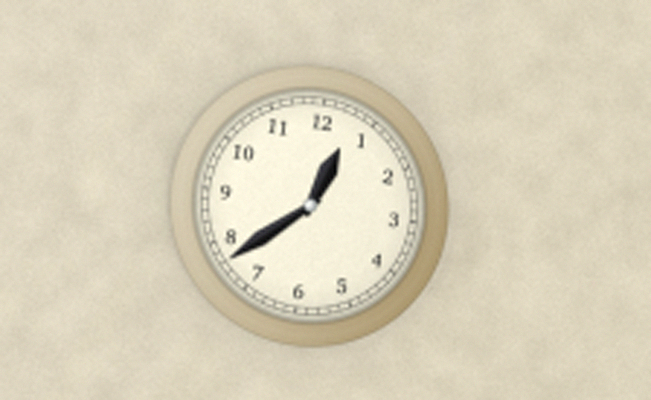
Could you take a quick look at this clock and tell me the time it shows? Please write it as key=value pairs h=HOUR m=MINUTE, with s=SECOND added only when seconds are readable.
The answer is h=12 m=38
